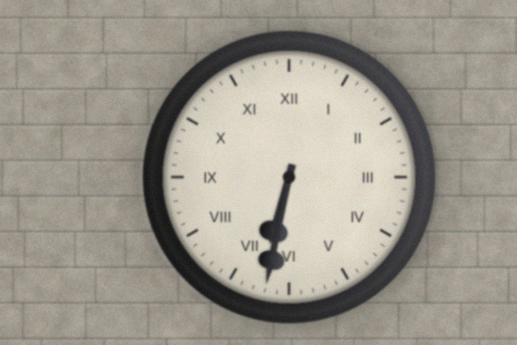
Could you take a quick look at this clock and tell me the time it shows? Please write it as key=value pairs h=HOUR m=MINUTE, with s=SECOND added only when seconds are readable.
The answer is h=6 m=32
